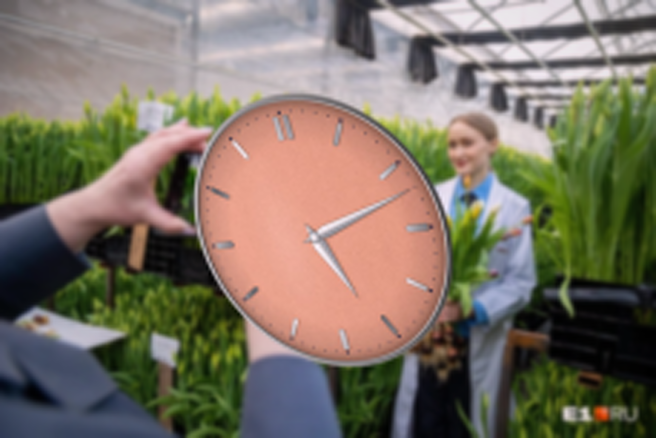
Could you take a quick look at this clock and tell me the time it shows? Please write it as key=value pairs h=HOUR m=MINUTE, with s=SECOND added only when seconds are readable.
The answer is h=5 m=12
